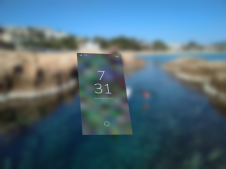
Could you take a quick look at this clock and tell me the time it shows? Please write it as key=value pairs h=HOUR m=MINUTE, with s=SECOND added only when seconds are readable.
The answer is h=7 m=31
